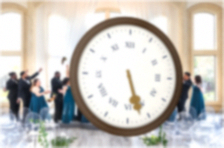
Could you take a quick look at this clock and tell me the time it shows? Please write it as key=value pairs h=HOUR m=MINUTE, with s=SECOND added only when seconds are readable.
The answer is h=5 m=27
